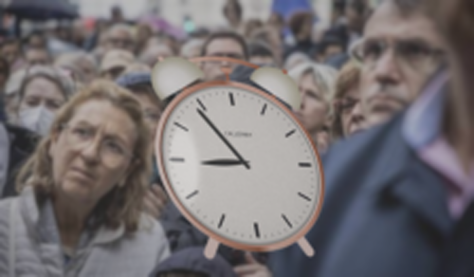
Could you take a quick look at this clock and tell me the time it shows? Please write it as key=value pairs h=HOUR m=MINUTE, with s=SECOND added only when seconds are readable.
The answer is h=8 m=54
